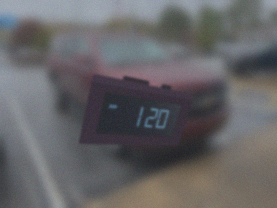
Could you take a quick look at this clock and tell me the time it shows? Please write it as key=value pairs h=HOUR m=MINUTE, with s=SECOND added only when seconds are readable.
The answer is h=1 m=20
